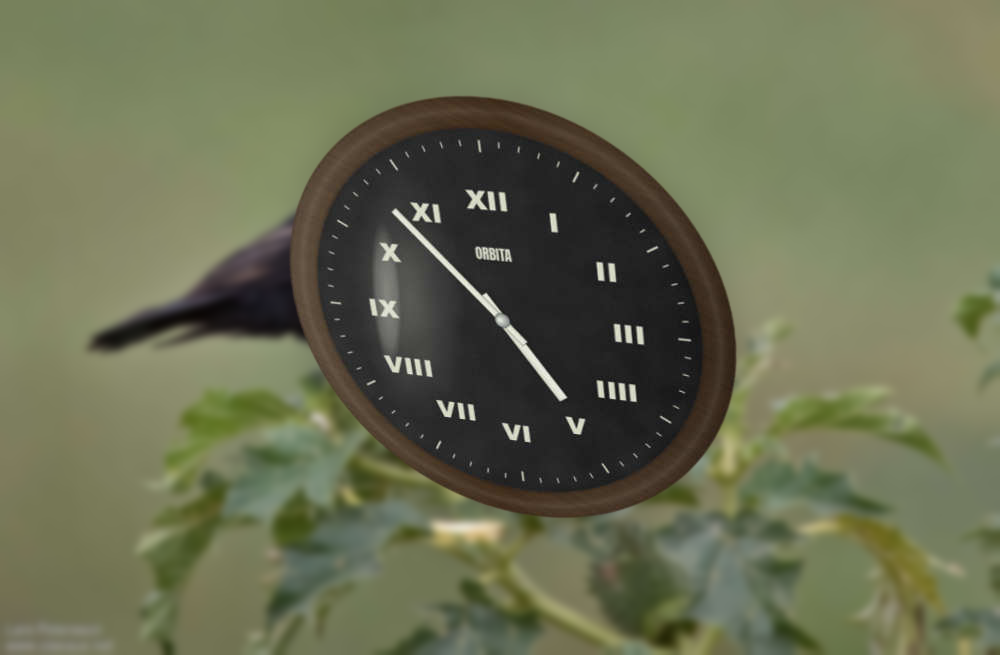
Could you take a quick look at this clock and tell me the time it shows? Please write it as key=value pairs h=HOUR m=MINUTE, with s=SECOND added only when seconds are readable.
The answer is h=4 m=53
